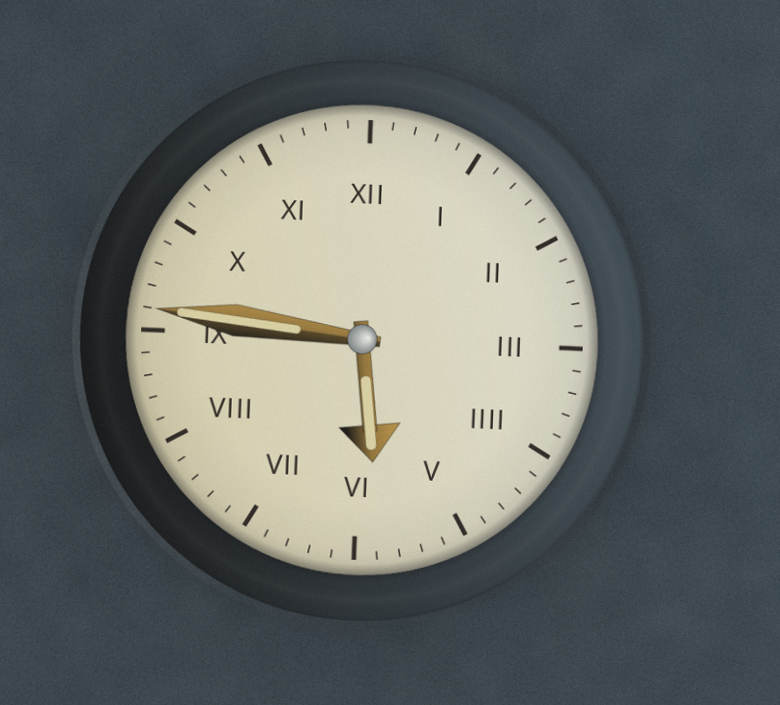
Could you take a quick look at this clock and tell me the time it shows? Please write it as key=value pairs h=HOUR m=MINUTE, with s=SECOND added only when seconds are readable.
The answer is h=5 m=46
